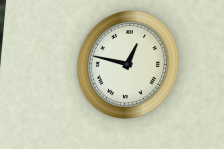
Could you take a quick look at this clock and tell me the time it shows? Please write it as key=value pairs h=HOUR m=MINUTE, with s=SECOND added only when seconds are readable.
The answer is h=12 m=47
